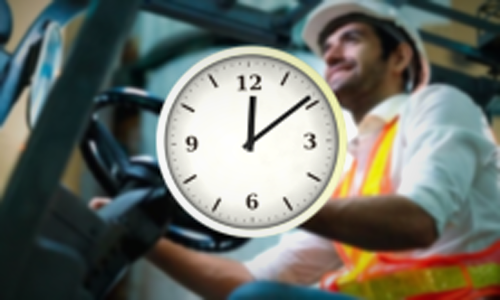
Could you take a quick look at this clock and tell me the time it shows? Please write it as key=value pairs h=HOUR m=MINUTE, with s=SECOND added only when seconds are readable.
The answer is h=12 m=9
